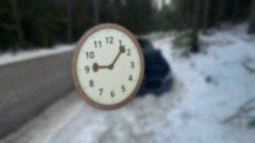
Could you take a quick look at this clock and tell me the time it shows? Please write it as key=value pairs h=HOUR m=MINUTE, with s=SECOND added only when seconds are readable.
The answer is h=9 m=7
